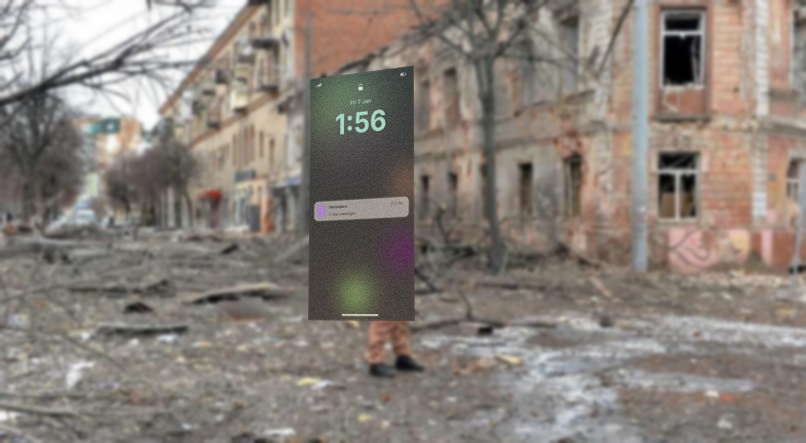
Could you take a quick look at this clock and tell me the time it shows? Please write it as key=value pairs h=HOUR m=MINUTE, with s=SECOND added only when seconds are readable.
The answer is h=1 m=56
